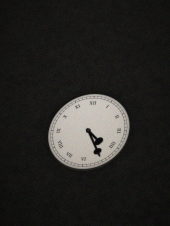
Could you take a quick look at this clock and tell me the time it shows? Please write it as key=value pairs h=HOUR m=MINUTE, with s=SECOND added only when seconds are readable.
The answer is h=4 m=25
